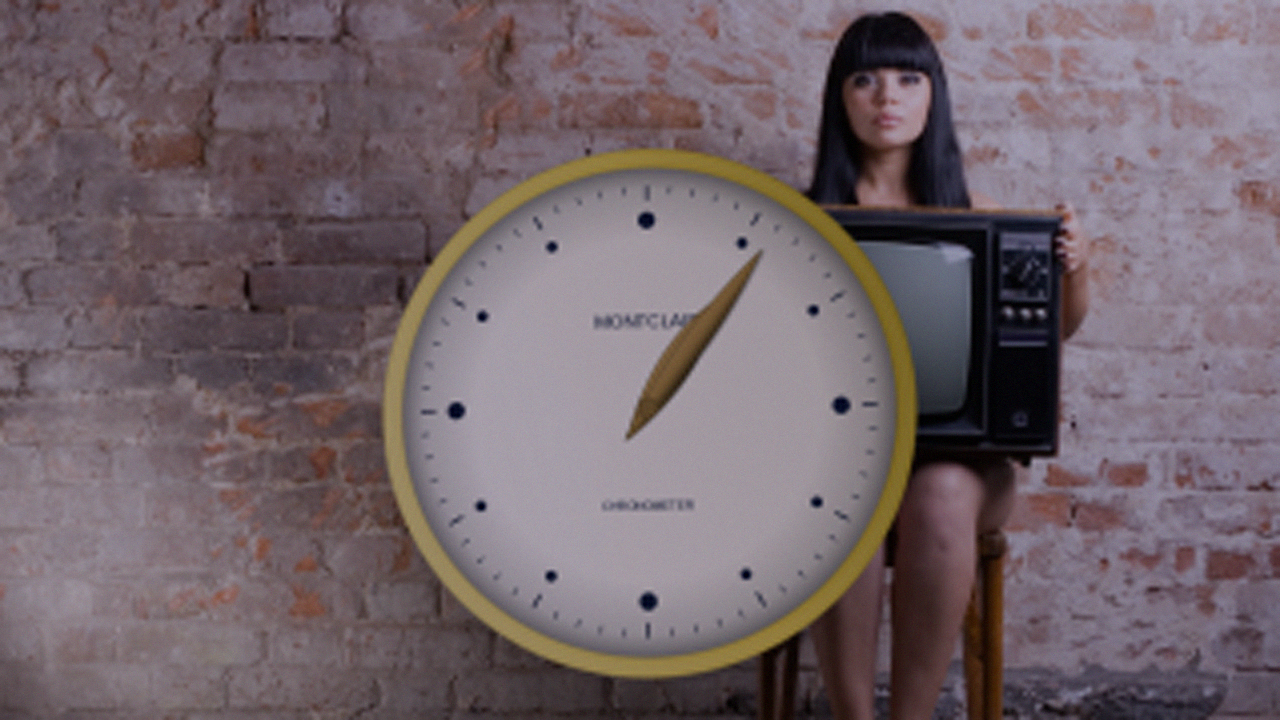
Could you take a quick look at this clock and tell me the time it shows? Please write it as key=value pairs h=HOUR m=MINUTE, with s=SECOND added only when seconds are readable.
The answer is h=1 m=6
